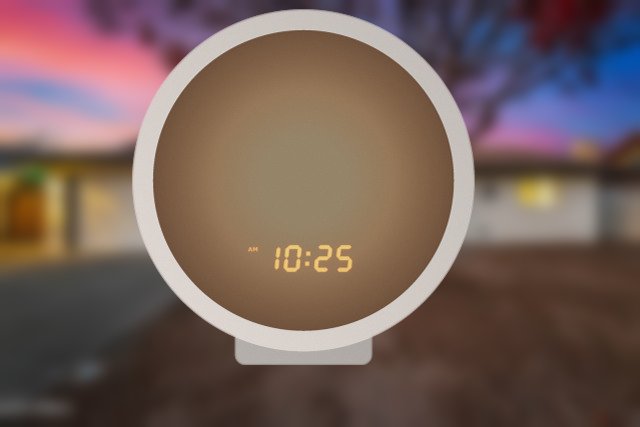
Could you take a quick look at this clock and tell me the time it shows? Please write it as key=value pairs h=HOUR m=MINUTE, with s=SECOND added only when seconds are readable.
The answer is h=10 m=25
